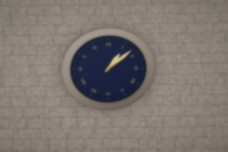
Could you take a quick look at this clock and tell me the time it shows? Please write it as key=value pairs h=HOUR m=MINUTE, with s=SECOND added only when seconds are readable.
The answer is h=1 m=8
